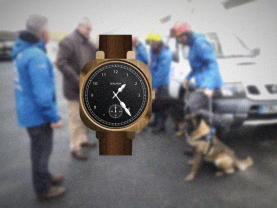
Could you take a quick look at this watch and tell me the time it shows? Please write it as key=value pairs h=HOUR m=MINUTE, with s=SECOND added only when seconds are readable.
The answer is h=1 m=24
